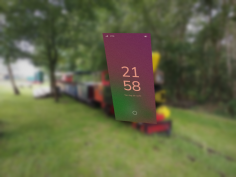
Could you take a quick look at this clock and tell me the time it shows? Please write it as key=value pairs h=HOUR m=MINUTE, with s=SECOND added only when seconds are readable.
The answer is h=21 m=58
